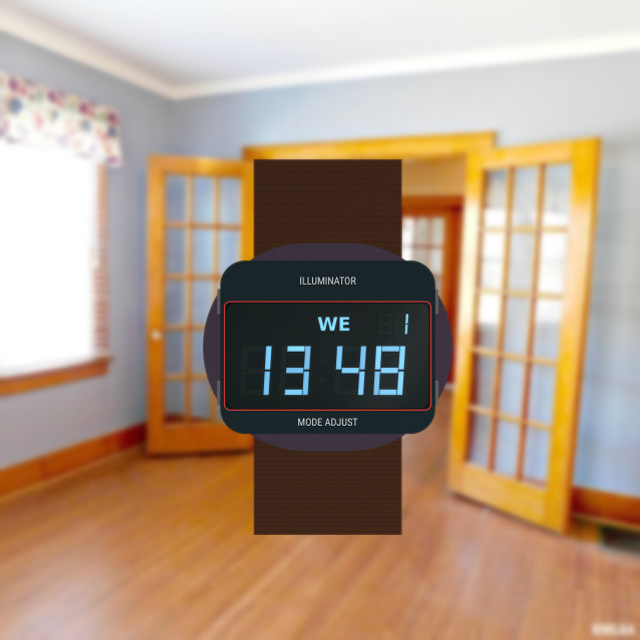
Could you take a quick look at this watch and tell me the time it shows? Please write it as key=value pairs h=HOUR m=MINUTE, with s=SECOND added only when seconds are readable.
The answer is h=13 m=48
